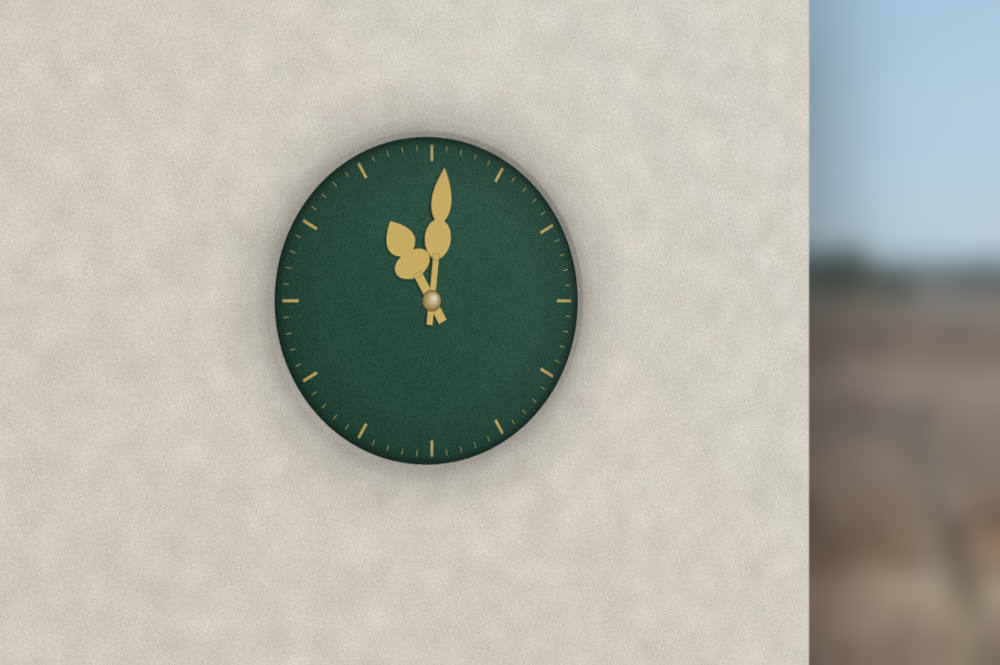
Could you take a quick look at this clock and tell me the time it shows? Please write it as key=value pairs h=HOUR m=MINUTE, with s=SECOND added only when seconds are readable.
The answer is h=11 m=1
